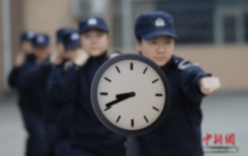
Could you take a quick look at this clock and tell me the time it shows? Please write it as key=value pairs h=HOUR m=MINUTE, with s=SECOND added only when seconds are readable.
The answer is h=8 m=41
